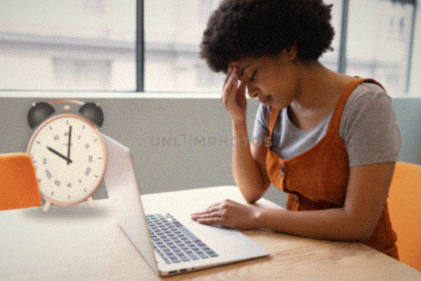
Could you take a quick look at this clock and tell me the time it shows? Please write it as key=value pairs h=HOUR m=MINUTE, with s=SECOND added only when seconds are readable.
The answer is h=10 m=1
